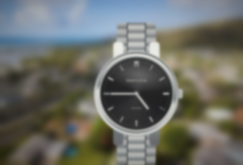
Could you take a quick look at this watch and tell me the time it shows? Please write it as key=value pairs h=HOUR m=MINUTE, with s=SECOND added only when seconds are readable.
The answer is h=4 m=45
